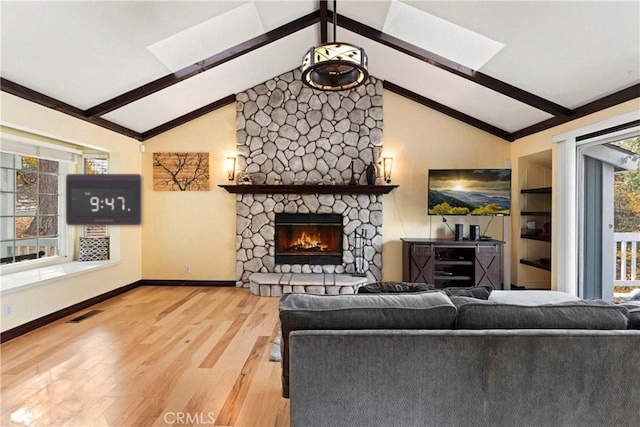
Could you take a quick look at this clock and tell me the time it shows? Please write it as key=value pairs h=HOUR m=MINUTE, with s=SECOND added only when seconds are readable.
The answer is h=9 m=47
